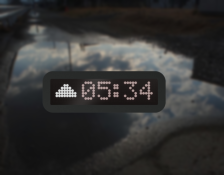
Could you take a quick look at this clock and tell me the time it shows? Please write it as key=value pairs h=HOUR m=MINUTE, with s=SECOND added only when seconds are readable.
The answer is h=5 m=34
